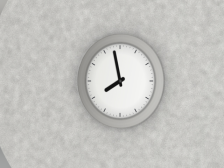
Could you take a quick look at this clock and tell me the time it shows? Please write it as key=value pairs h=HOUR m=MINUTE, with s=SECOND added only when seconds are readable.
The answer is h=7 m=58
